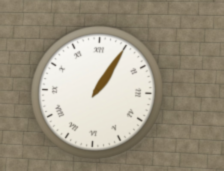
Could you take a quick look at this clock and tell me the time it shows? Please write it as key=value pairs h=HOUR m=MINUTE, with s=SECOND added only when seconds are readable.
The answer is h=1 m=5
